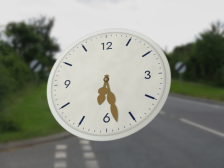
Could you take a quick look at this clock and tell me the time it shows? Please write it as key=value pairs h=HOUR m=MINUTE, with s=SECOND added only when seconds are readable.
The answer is h=6 m=28
